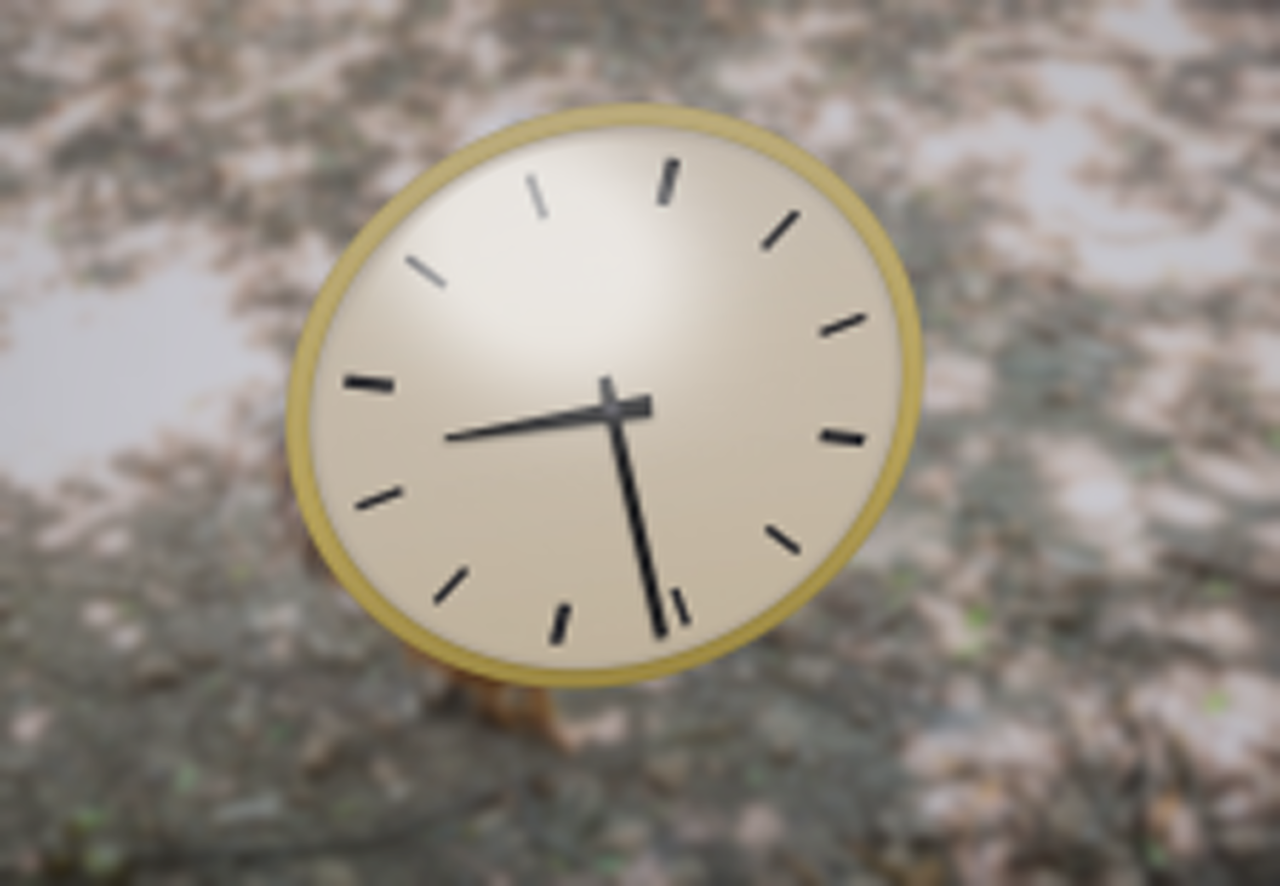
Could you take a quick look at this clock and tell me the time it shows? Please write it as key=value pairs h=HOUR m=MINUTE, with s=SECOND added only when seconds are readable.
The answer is h=8 m=26
